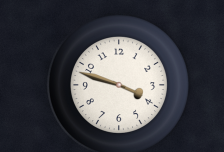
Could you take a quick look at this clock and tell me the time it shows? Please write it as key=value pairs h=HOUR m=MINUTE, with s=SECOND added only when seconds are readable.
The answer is h=3 m=48
